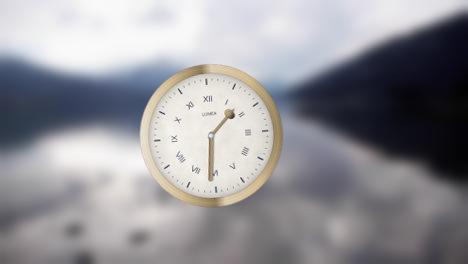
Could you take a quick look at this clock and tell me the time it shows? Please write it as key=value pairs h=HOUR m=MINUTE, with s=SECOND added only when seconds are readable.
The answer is h=1 m=31
